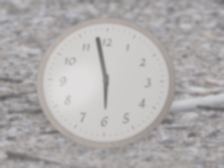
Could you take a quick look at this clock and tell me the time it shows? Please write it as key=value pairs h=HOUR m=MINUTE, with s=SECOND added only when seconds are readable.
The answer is h=5 m=58
